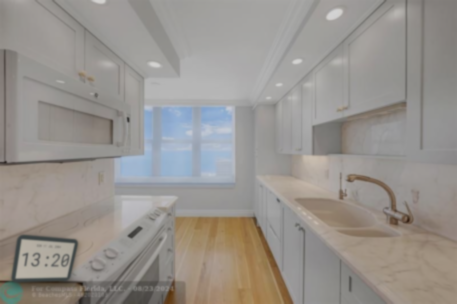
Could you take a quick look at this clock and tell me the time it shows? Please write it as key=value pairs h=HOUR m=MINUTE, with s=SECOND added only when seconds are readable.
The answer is h=13 m=20
